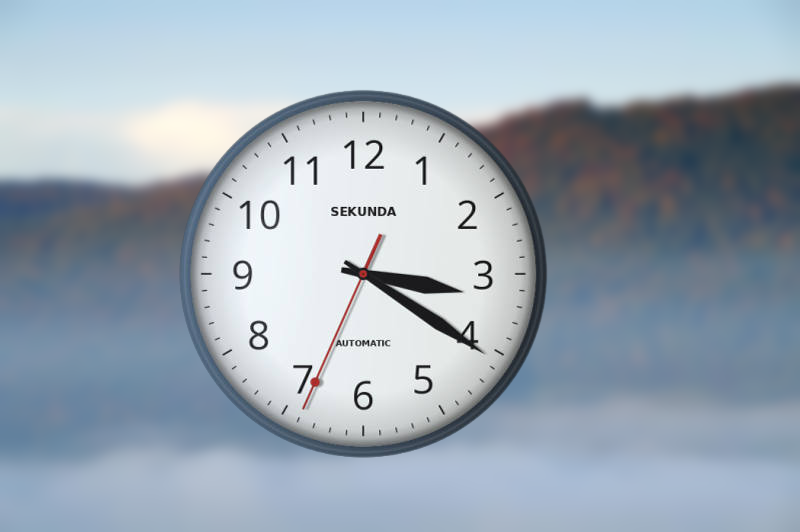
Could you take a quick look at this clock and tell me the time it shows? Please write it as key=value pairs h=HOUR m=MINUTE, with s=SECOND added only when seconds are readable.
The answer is h=3 m=20 s=34
